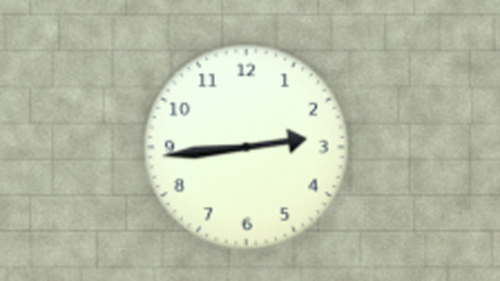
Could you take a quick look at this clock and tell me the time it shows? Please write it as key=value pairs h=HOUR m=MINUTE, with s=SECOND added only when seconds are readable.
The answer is h=2 m=44
